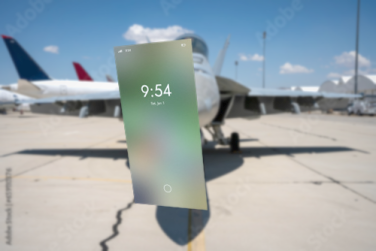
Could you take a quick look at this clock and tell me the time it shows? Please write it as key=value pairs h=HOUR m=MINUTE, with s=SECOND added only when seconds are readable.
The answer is h=9 m=54
